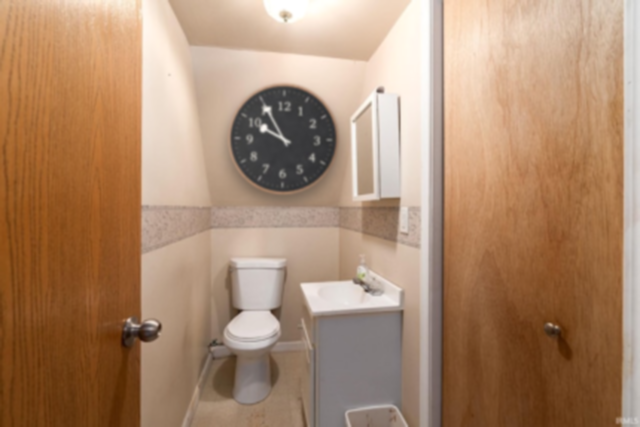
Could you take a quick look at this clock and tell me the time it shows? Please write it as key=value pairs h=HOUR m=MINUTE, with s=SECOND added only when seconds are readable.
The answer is h=9 m=55
